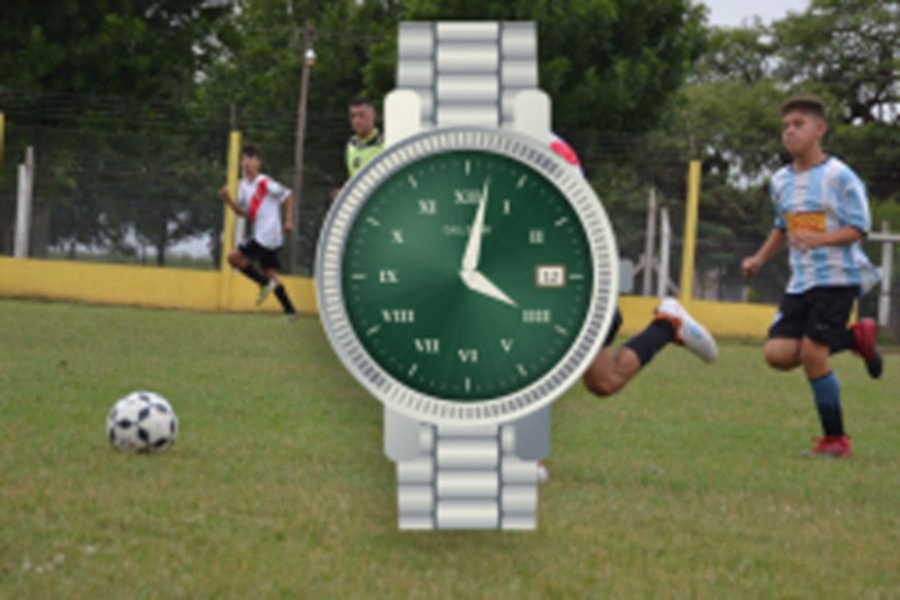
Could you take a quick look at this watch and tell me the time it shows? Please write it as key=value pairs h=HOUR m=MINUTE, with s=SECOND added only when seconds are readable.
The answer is h=4 m=2
